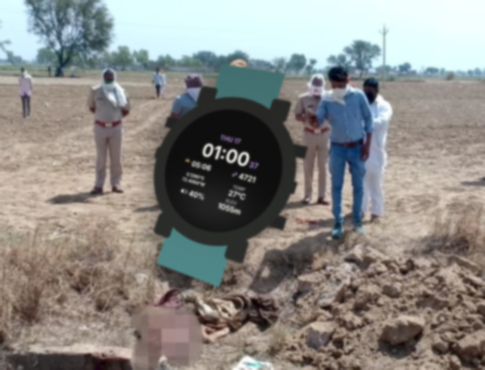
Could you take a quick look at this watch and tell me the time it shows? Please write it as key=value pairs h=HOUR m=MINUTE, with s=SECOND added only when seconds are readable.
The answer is h=1 m=0
